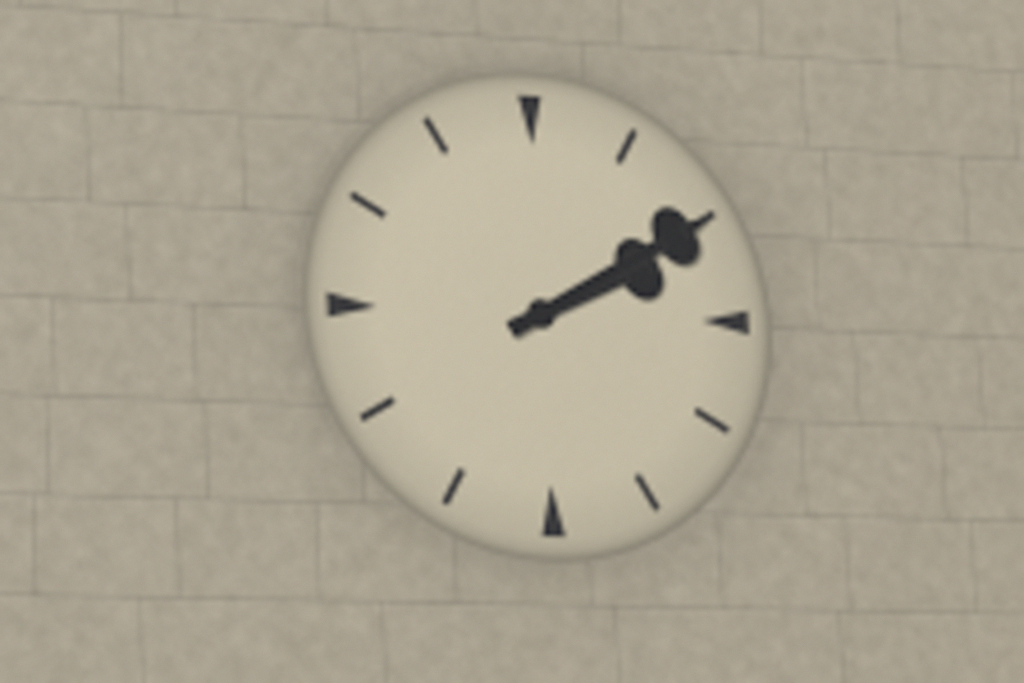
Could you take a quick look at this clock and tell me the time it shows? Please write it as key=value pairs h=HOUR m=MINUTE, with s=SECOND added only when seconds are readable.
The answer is h=2 m=10
